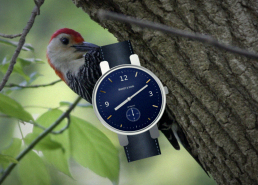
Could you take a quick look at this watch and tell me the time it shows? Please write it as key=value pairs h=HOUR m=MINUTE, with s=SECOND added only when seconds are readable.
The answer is h=8 m=11
